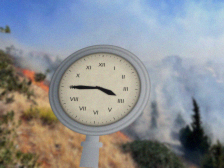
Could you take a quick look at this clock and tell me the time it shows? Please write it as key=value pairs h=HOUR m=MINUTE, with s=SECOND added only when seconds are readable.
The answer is h=3 m=45
